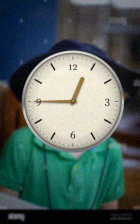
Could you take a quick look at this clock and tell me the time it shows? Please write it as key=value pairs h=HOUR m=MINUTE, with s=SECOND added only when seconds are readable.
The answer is h=12 m=45
